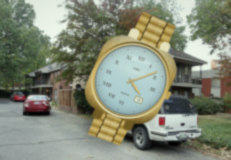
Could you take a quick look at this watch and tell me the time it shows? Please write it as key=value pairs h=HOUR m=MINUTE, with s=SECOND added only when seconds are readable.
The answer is h=4 m=8
